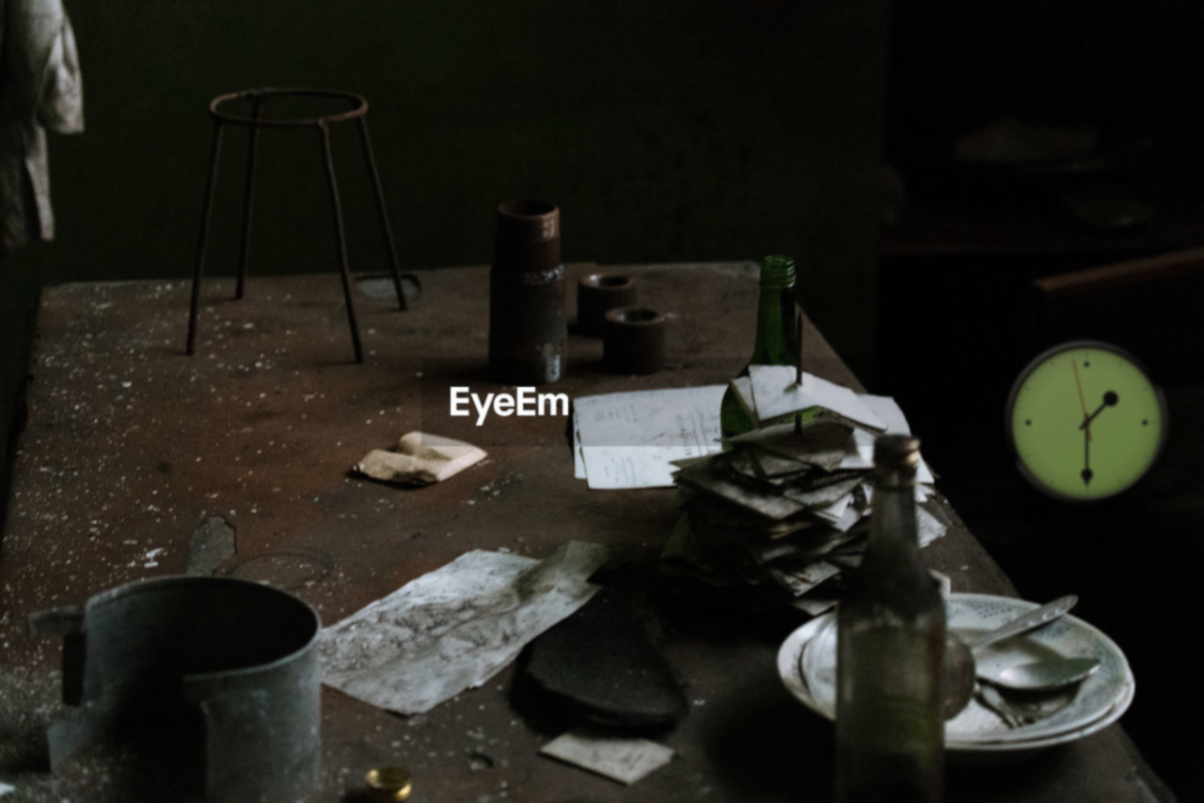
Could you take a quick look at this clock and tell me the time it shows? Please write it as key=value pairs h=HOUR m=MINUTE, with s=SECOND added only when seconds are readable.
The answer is h=1 m=29 s=58
